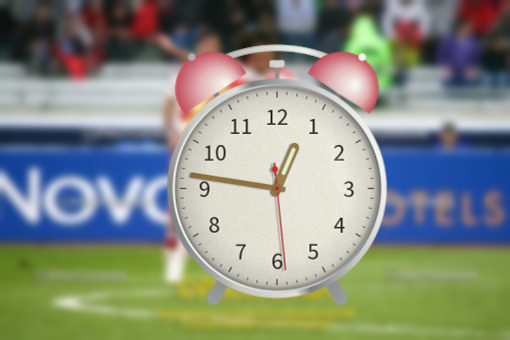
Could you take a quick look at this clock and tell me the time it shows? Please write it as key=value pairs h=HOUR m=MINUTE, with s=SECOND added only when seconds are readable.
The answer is h=12 m=46 s=29
